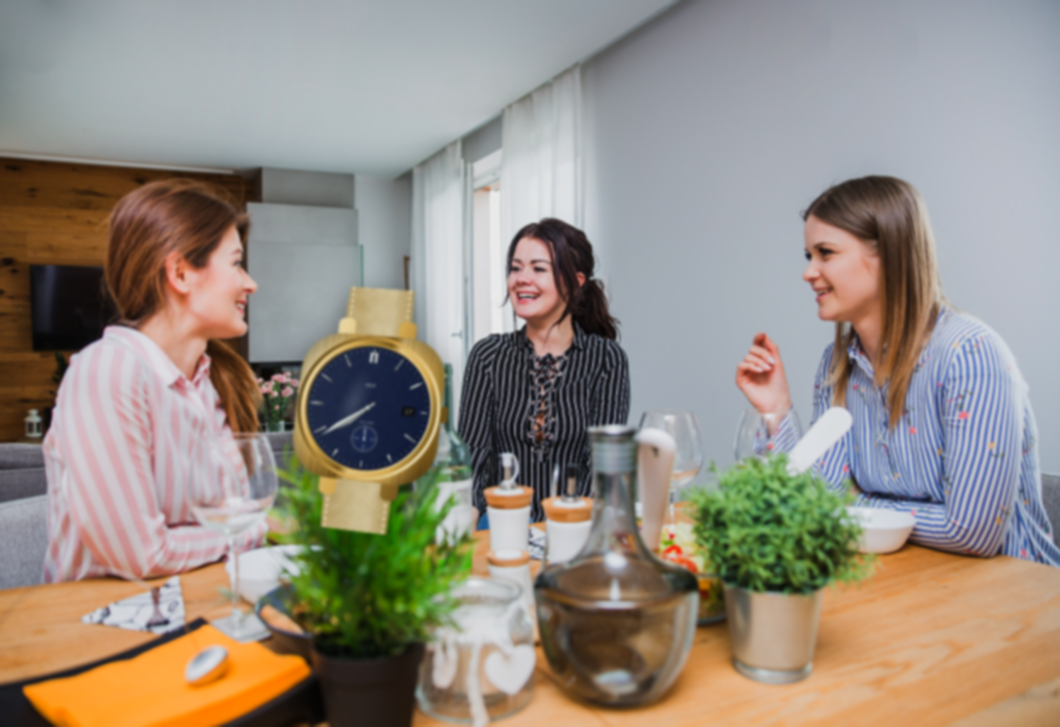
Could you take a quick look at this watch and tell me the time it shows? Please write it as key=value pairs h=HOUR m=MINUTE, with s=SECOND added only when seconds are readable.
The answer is h=7 m=39
